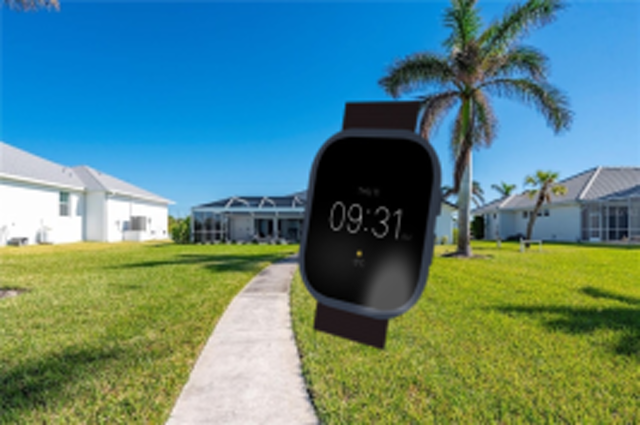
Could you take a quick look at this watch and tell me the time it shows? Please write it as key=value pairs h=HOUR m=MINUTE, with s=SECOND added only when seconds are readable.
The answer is h=9 m=31
